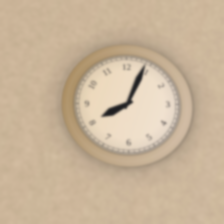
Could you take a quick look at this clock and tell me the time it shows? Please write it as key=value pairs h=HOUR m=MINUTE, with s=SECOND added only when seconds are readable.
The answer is h=8 m=4
